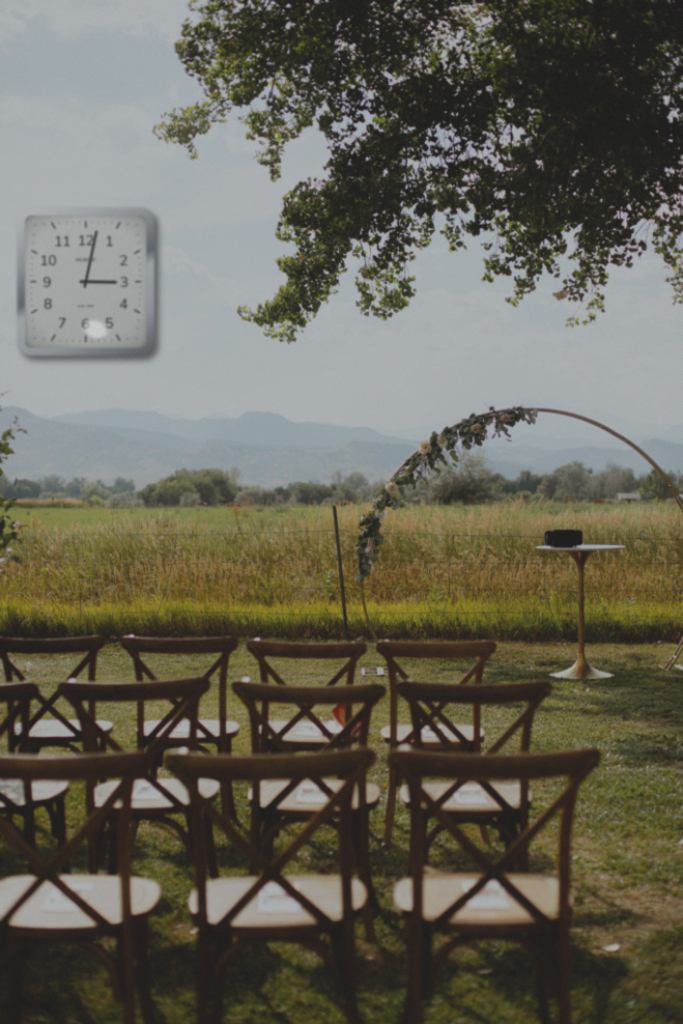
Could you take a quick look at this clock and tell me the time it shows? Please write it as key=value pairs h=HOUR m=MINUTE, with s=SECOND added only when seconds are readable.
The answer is h=3 m=2
